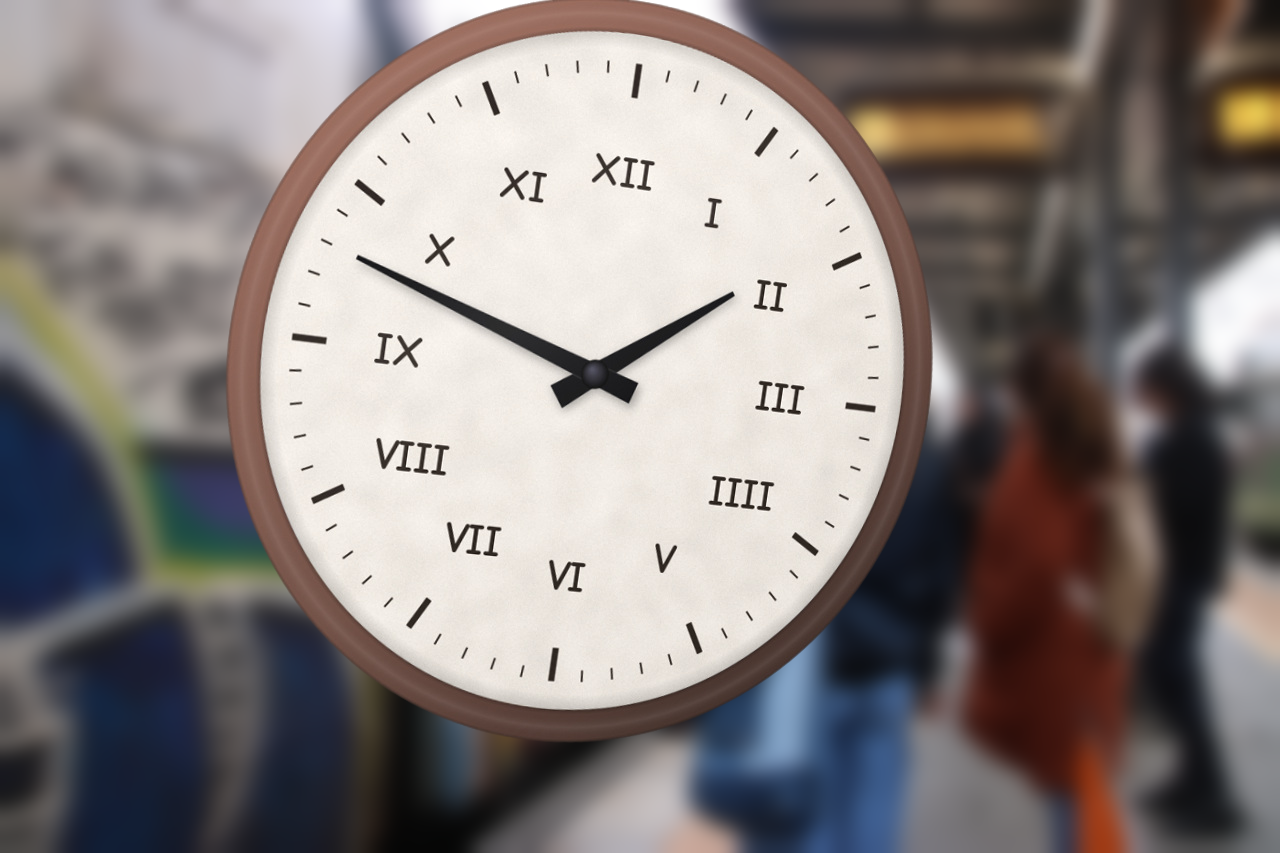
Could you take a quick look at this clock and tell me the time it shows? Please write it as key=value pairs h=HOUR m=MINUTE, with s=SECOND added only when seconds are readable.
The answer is h=1 m=48
